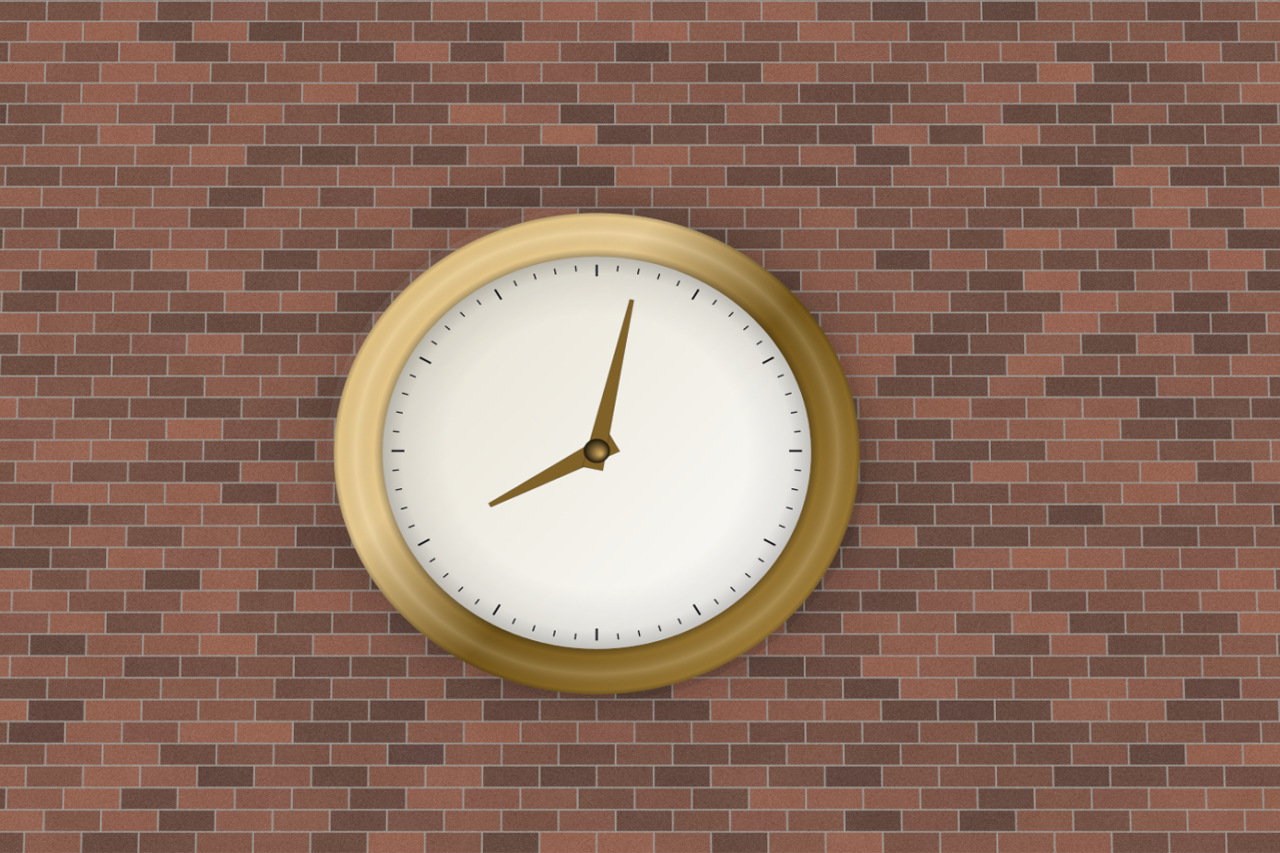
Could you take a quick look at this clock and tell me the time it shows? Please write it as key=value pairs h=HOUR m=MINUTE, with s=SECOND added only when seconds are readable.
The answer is h=8 m=2
